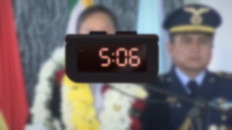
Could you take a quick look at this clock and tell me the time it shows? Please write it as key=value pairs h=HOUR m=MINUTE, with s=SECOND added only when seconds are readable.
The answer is h=5 m=6
